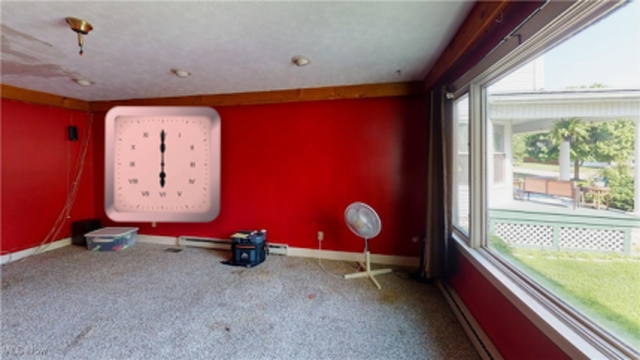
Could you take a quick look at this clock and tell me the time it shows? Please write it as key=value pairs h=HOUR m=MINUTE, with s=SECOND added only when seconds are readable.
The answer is h=6 m=0
